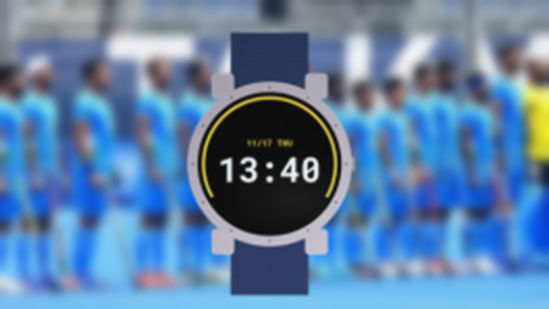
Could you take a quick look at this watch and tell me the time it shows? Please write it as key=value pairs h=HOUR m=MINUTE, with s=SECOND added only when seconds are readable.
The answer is h=13 m=40
